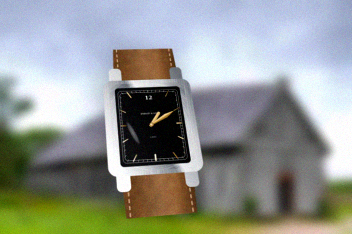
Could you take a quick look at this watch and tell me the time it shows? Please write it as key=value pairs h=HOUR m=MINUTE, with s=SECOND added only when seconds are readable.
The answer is h=1 m=10
